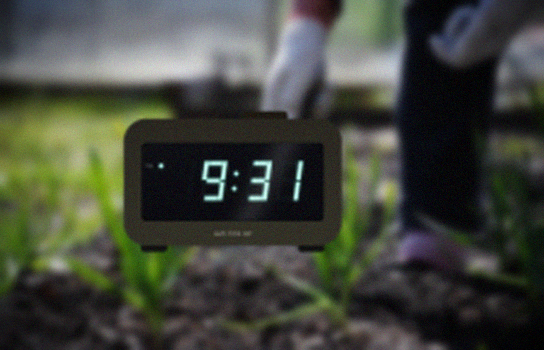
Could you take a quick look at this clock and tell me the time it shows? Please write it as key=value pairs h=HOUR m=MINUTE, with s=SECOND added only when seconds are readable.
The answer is h=9 m=31
